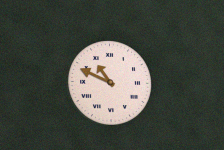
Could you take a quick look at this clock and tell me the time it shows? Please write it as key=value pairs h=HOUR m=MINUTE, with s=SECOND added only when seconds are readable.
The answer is h=10 m=49
